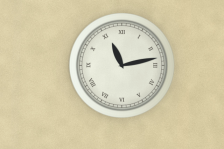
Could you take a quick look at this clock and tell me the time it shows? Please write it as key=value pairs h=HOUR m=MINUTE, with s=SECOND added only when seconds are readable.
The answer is h=11 m=13
